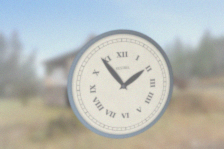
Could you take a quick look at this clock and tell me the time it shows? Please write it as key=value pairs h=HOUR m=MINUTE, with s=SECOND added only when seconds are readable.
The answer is h=1 m=54
